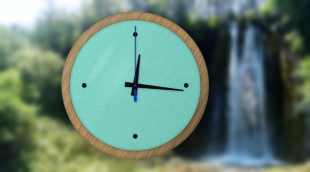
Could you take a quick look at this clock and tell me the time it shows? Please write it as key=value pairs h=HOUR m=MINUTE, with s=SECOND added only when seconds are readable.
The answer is h=12 m=16 s=0
